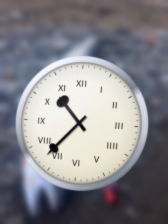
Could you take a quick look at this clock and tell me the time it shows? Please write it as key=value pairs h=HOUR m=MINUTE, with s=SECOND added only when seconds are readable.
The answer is h=10 m=37
